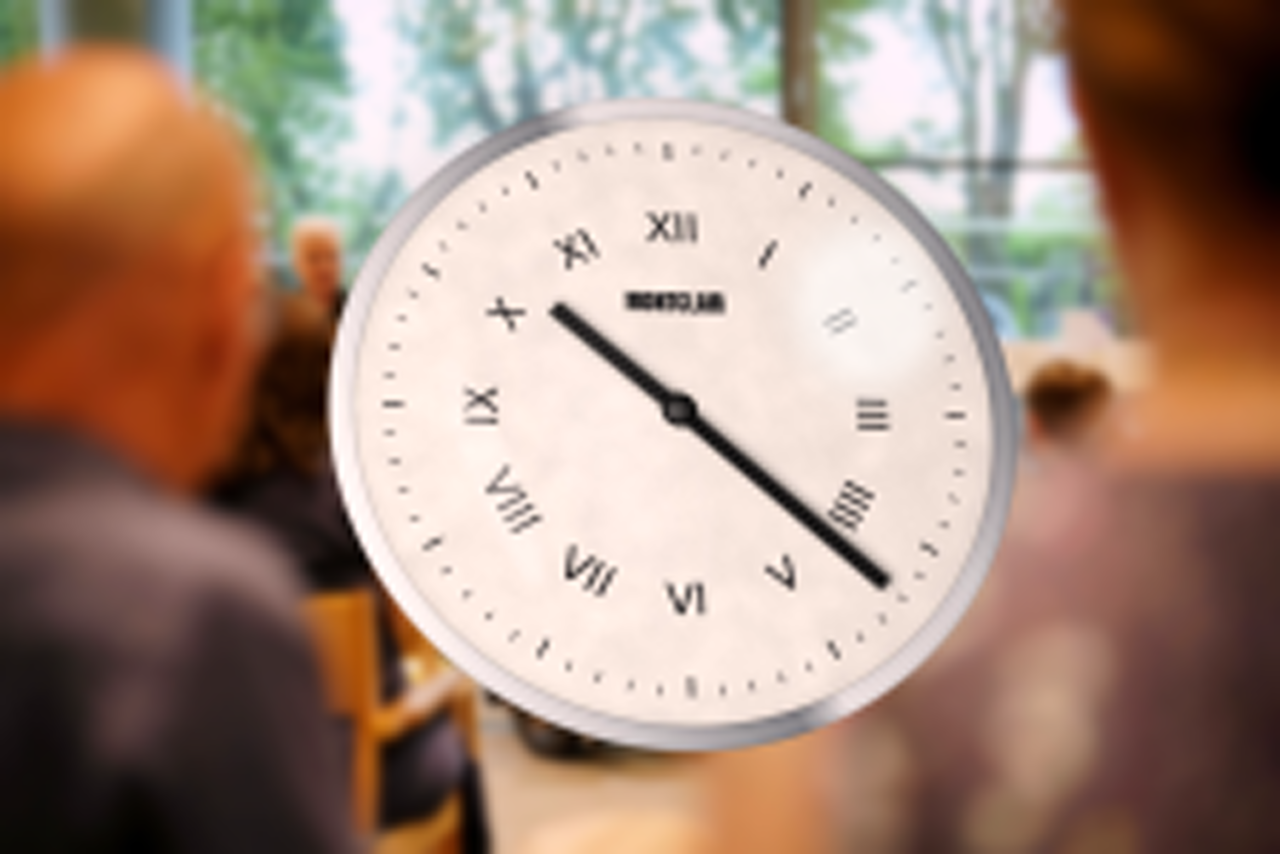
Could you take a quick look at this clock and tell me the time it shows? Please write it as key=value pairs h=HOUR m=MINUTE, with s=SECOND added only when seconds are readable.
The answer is h=10 m=22
